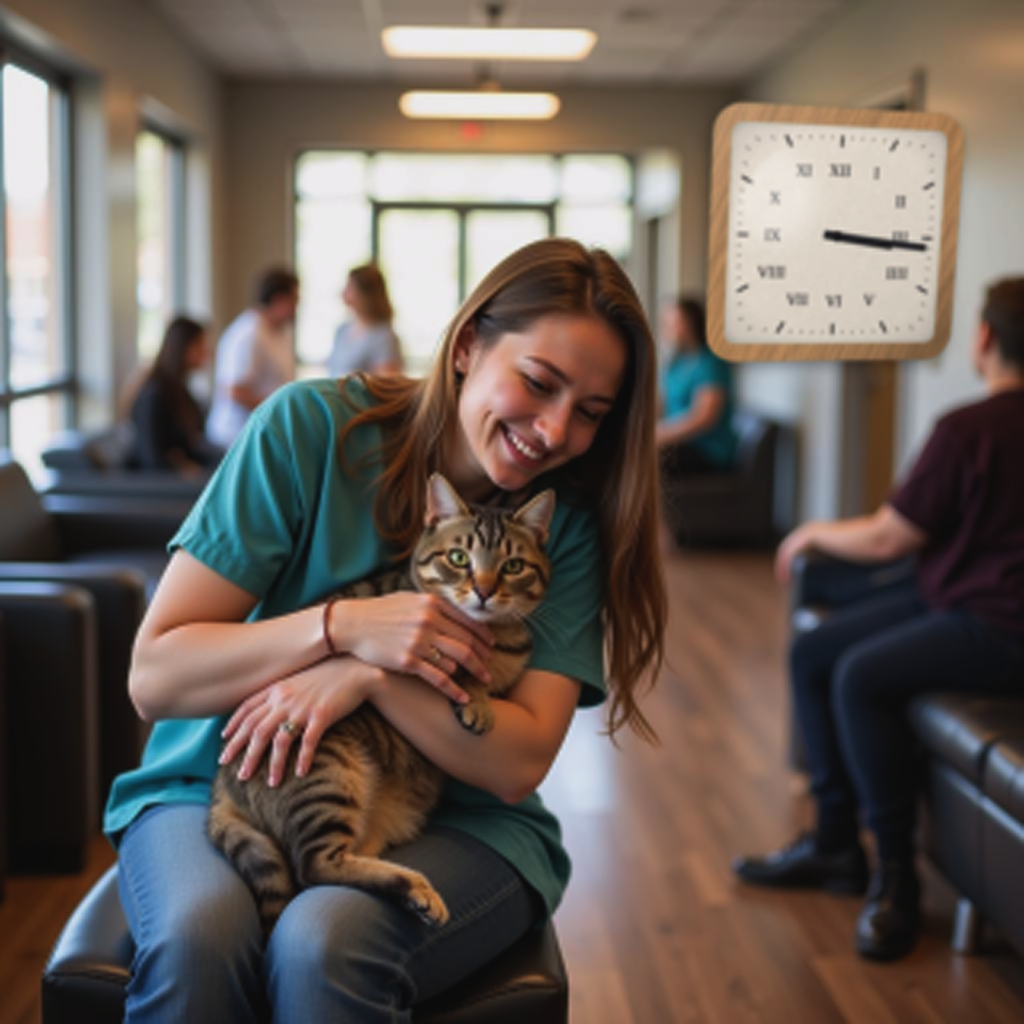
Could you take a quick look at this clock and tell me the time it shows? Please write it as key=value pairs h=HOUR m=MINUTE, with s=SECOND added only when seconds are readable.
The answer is h=3 m=16
